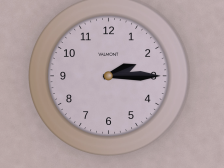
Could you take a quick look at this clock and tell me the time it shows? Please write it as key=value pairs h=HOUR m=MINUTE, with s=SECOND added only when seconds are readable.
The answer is h=2 m=15
